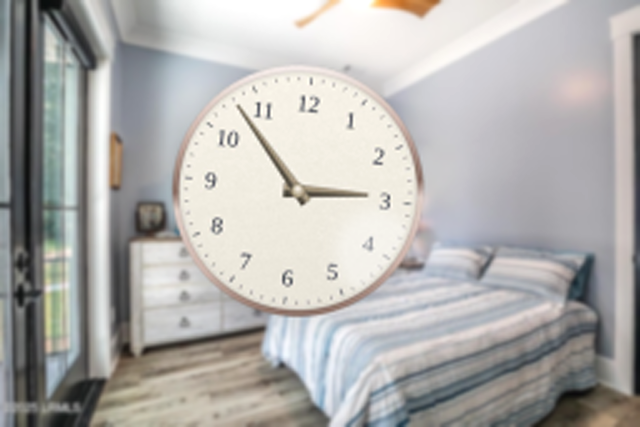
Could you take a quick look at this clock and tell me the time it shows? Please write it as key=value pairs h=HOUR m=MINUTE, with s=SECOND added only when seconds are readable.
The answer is h=2 m=53
